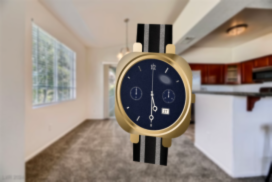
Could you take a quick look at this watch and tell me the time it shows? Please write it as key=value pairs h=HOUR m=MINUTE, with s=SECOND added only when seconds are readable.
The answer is h=5 m=30
